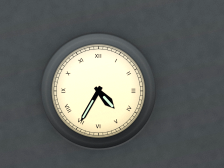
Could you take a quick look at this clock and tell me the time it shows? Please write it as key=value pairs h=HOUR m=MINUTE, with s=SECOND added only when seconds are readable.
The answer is h=4 m=35
